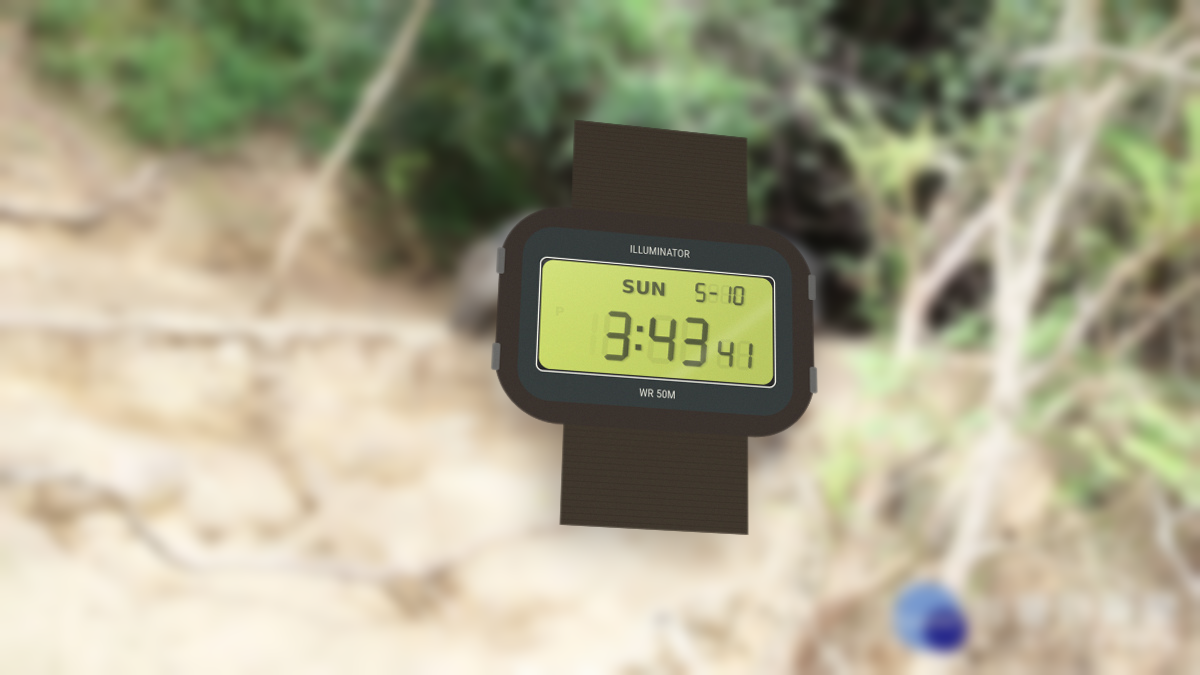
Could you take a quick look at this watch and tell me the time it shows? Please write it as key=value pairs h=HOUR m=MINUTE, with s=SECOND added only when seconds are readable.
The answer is h=3 m=43 s=41
